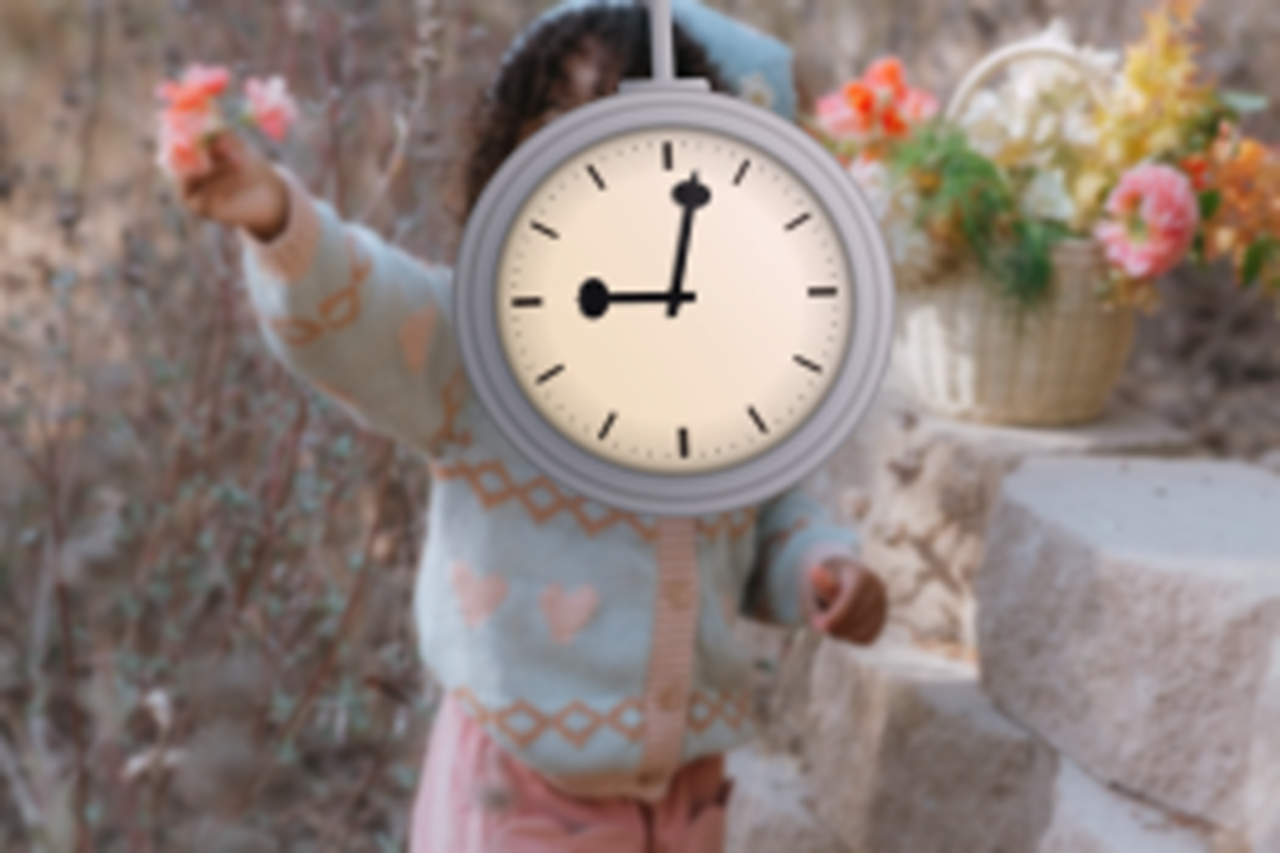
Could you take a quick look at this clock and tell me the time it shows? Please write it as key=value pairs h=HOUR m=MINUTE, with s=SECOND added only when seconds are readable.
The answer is h=9 m=2
